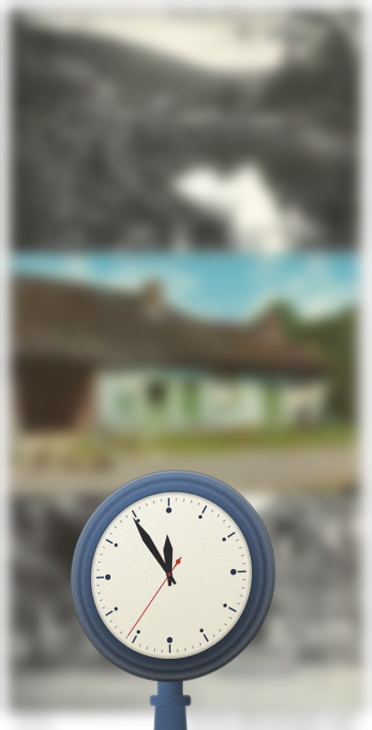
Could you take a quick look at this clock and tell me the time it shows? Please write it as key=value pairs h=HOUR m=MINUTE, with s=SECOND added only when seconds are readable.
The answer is h=11 m=54 s=36
